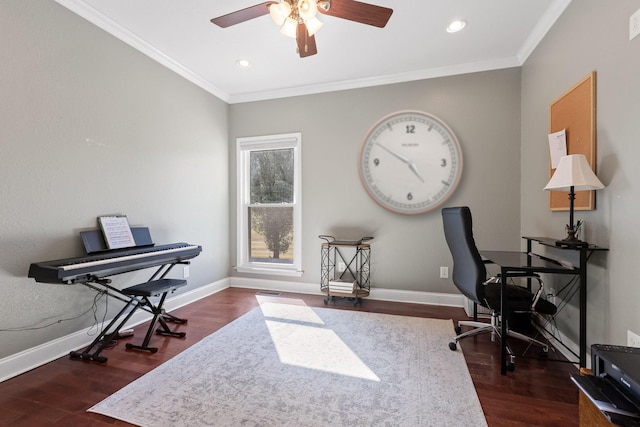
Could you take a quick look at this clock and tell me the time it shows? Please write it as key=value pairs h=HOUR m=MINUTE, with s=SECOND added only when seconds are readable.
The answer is h=4 m=50
